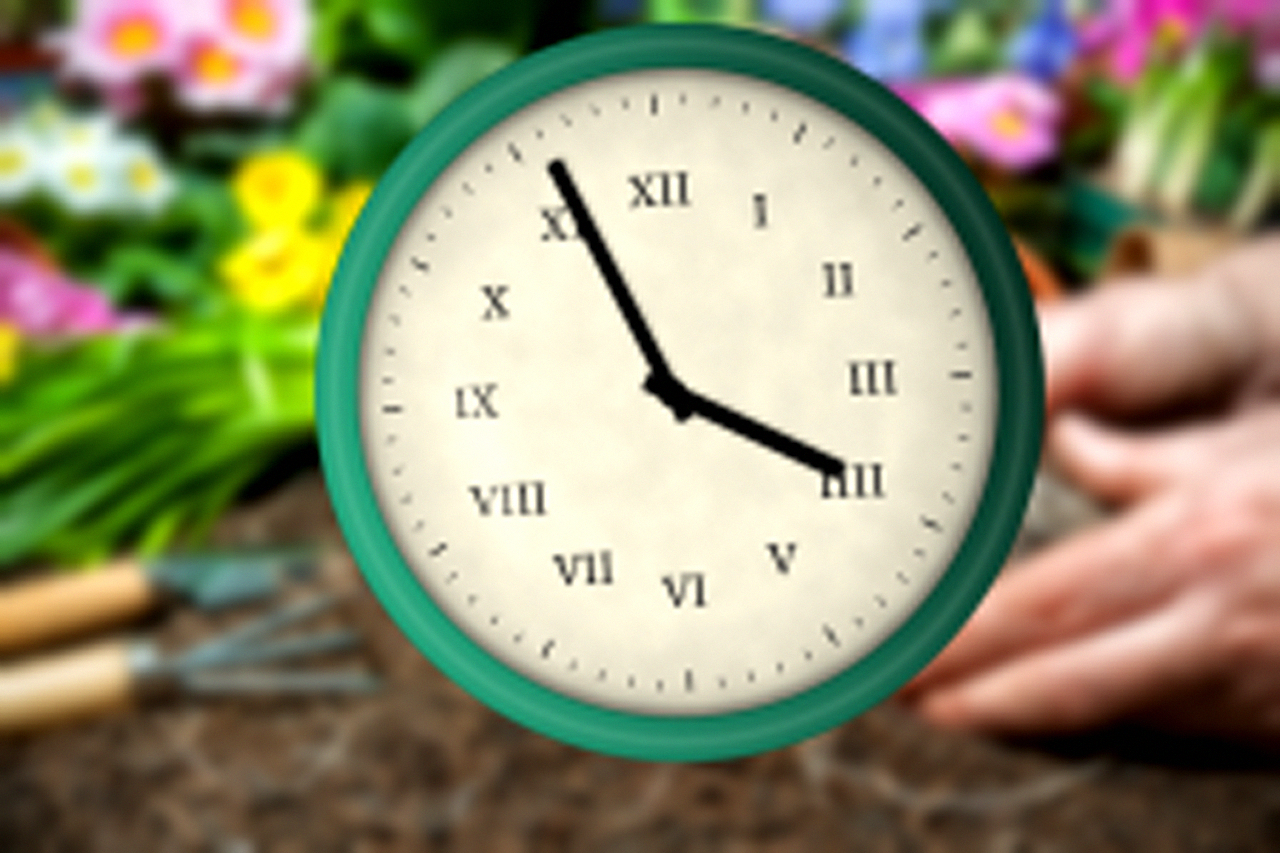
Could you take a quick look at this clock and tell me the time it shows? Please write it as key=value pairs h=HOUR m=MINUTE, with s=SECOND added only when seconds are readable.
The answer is h=3 m=56
